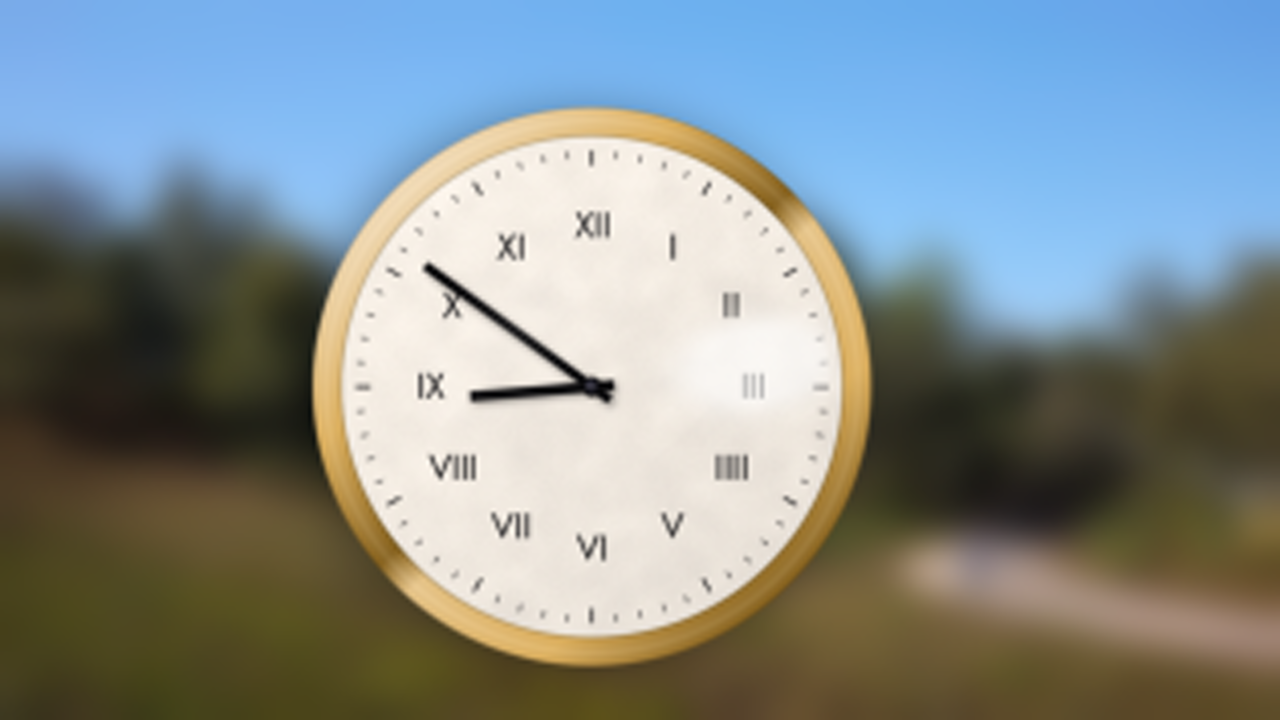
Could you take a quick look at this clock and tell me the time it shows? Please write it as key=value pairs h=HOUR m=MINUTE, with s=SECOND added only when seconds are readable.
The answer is h=8 m=51
